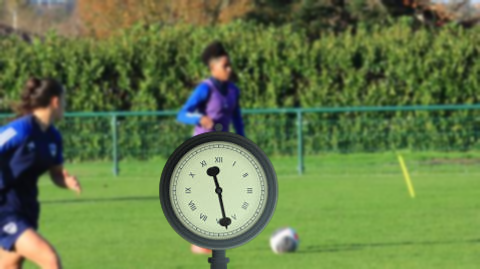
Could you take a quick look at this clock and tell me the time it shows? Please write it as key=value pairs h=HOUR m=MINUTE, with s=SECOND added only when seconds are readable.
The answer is h=11 m=28
